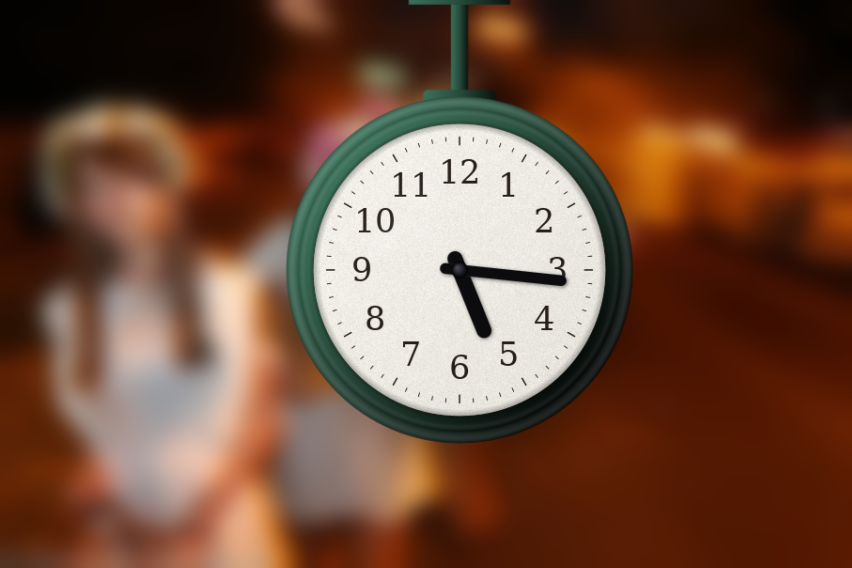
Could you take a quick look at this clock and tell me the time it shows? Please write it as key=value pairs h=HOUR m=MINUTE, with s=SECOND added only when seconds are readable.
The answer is h=5 m=16
